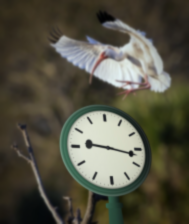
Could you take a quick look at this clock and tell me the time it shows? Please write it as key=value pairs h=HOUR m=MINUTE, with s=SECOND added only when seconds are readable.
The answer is h=9 m=17
